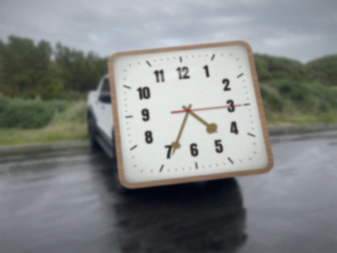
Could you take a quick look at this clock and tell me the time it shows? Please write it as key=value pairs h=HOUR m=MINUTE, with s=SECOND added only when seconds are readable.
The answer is h=4 m=34 s=15
